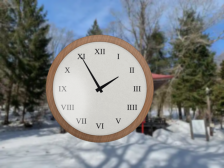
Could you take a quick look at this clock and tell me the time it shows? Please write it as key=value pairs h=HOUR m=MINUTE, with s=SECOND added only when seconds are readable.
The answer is h=1 m=55
